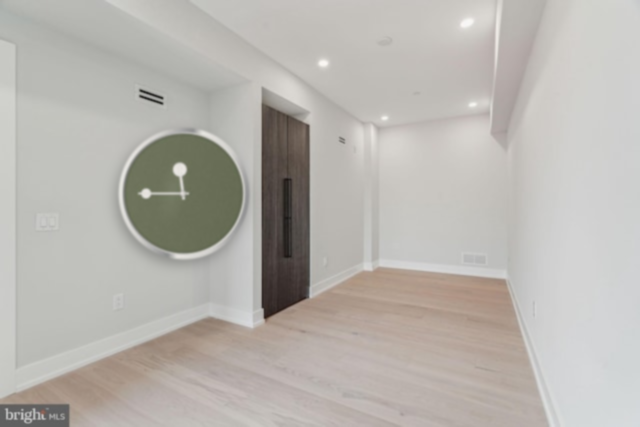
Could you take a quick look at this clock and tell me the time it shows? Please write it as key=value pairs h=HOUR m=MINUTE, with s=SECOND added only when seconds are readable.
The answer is h=11 m=45
